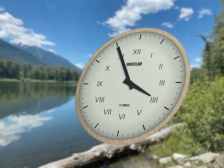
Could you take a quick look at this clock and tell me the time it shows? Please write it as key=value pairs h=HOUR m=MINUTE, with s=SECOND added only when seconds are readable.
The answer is h=3 m=55
